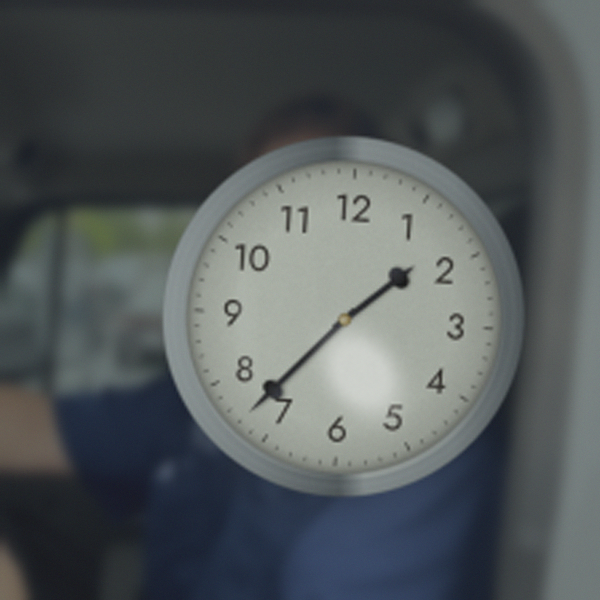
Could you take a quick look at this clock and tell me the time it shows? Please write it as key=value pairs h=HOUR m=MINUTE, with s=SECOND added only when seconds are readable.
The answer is h=1 m=37
